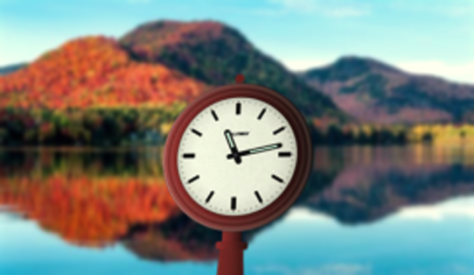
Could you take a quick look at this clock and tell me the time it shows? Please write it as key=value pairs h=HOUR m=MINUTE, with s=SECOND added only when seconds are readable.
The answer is h=11 m=13
